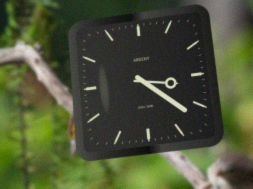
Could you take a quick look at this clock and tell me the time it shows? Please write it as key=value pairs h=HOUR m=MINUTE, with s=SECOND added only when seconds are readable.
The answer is h=3 m=22
